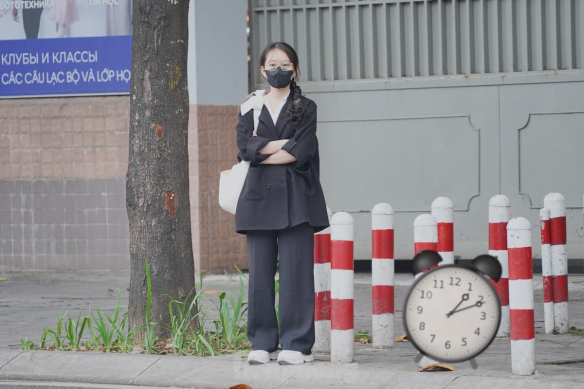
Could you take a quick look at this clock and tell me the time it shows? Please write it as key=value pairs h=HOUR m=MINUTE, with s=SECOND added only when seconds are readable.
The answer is h=1 m=11
